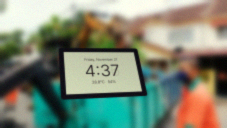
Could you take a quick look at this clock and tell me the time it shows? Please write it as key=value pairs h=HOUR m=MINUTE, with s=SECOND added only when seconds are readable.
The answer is h=4 m=37
